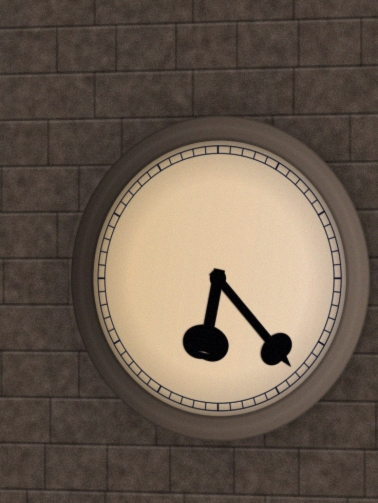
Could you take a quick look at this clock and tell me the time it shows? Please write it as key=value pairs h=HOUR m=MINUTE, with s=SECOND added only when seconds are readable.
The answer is h=6 m=23
